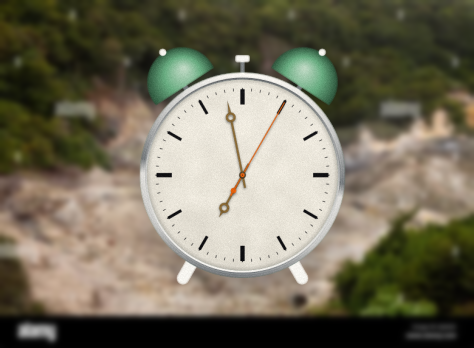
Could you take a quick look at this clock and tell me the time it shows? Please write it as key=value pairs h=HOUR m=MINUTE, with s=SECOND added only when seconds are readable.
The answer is h=6 m=58 s=5
